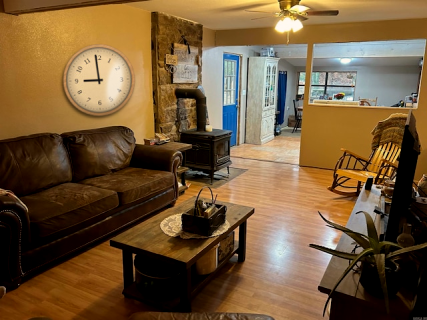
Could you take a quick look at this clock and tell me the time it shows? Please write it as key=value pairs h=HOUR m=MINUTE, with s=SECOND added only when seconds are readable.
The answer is h=8 m=59
